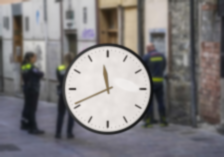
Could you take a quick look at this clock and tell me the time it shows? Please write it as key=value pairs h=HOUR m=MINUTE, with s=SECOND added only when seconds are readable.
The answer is h=11 m=41
